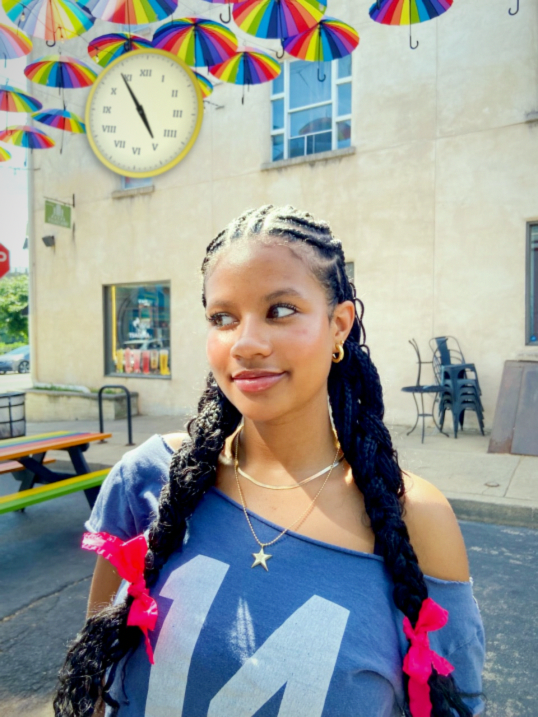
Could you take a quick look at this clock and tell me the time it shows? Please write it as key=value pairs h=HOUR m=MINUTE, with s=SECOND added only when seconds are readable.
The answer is h=4 m=54
